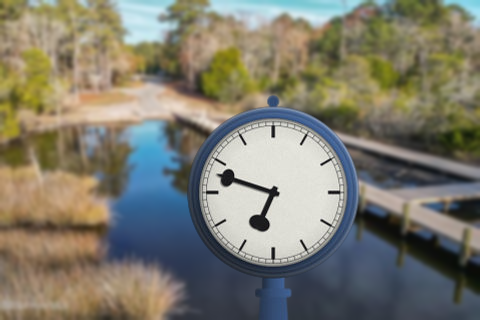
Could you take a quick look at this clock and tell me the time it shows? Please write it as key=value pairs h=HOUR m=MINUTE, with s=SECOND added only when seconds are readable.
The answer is h=6 m=48
